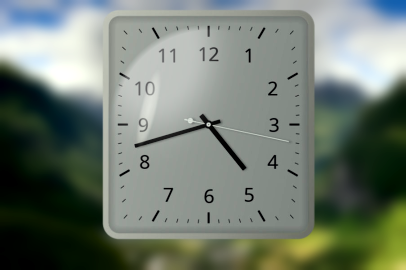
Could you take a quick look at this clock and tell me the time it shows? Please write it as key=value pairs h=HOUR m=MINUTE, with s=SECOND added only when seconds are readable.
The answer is h=4 m=42 s=17
